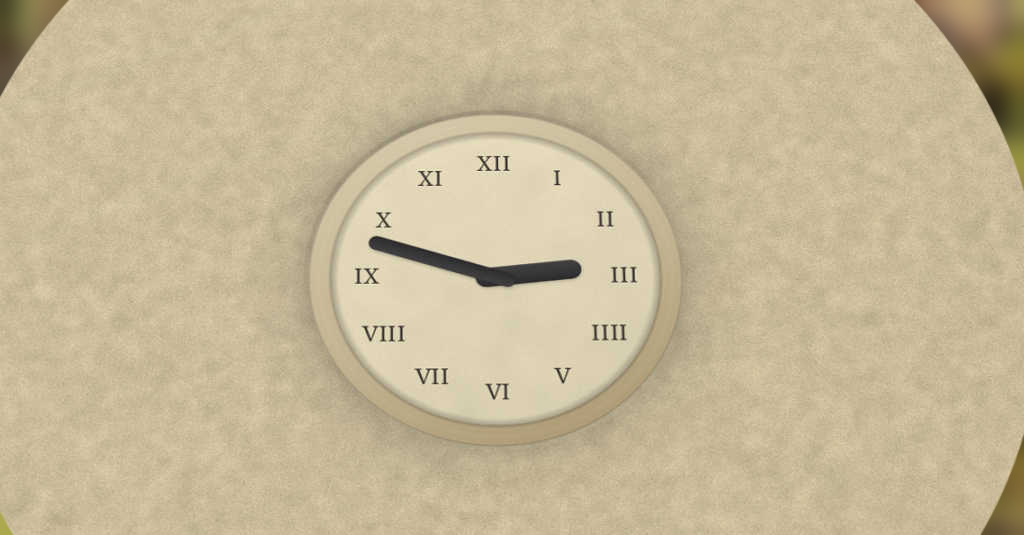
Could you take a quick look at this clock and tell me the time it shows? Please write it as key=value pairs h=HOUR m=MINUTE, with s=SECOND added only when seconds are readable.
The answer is h=2 m=48
